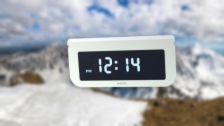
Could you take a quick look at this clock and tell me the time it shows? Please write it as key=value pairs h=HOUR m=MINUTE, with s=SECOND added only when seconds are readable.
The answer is h=12 m=14
